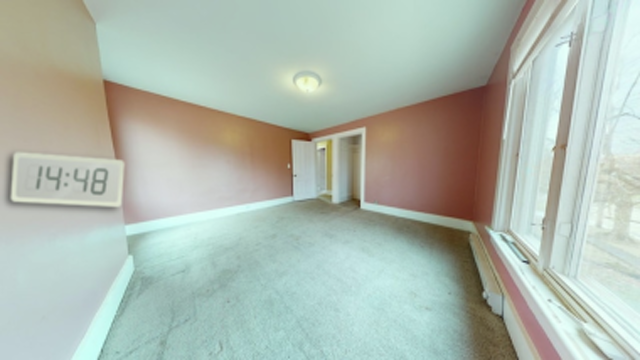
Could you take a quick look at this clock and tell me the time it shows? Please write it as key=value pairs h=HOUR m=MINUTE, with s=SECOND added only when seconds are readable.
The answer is h=14 m=48
